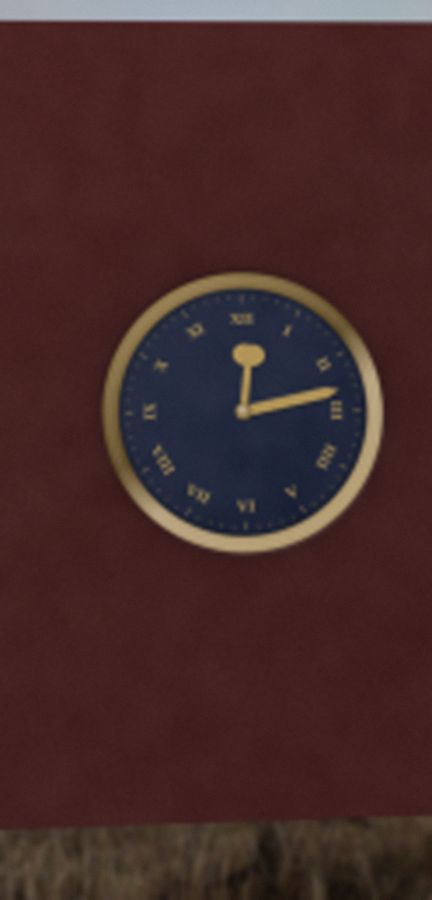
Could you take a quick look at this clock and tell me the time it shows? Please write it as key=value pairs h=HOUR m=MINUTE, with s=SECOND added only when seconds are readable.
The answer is h=12 m=13
